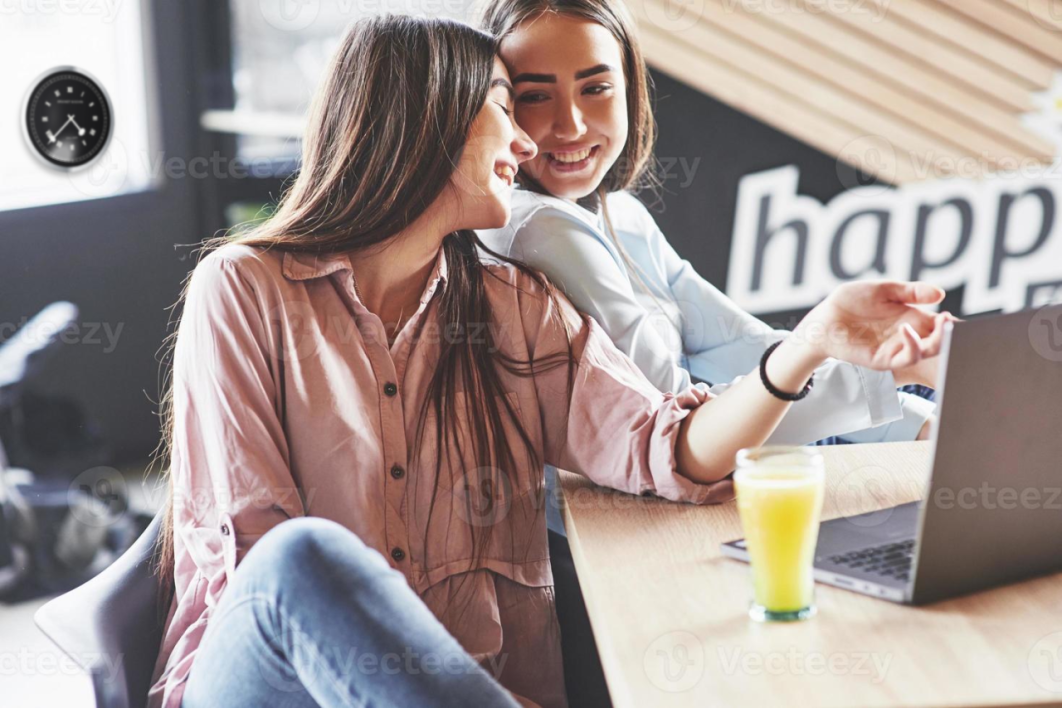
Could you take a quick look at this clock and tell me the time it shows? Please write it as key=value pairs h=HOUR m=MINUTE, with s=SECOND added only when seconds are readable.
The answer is h=4 m=38
